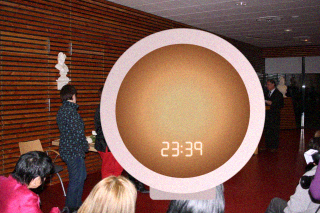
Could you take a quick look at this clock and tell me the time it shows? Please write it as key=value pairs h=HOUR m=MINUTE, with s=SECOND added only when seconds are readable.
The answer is h=23 m=39
